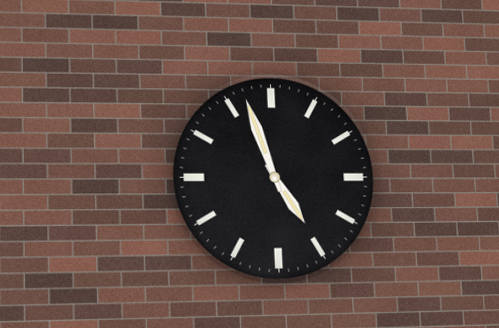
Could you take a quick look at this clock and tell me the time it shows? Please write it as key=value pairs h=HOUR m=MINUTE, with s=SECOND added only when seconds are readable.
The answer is h=4 m=57
